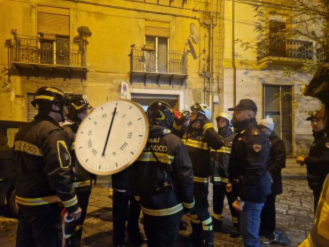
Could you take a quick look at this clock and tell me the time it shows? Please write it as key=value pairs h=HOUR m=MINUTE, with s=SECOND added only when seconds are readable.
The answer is h=6 m=0
